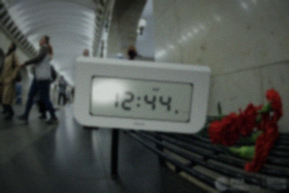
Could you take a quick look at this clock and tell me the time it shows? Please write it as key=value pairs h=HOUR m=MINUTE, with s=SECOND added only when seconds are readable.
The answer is h=12 m=44
